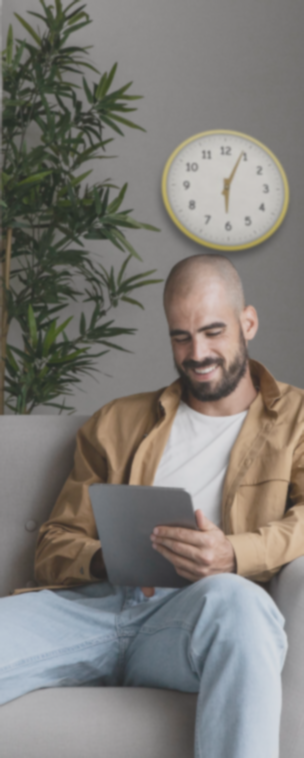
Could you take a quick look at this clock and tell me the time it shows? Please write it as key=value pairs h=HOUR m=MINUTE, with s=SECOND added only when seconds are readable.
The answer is h=6 m=4
